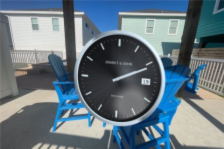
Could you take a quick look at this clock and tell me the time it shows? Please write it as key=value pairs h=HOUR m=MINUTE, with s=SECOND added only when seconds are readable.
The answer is h=2 m=11
